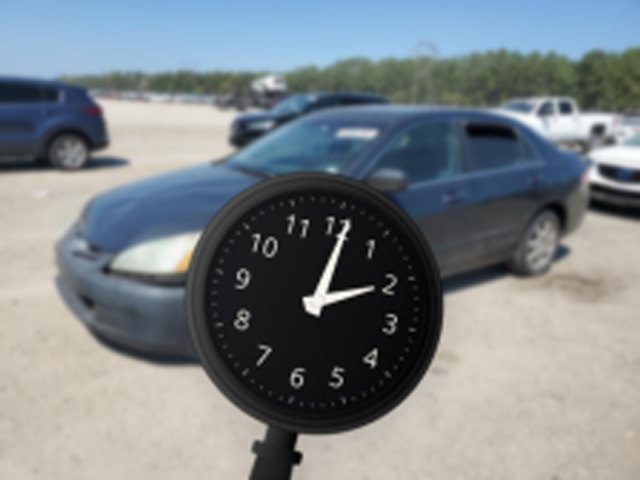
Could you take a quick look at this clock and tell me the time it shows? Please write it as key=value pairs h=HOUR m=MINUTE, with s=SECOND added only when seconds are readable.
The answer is h=2 m=1
